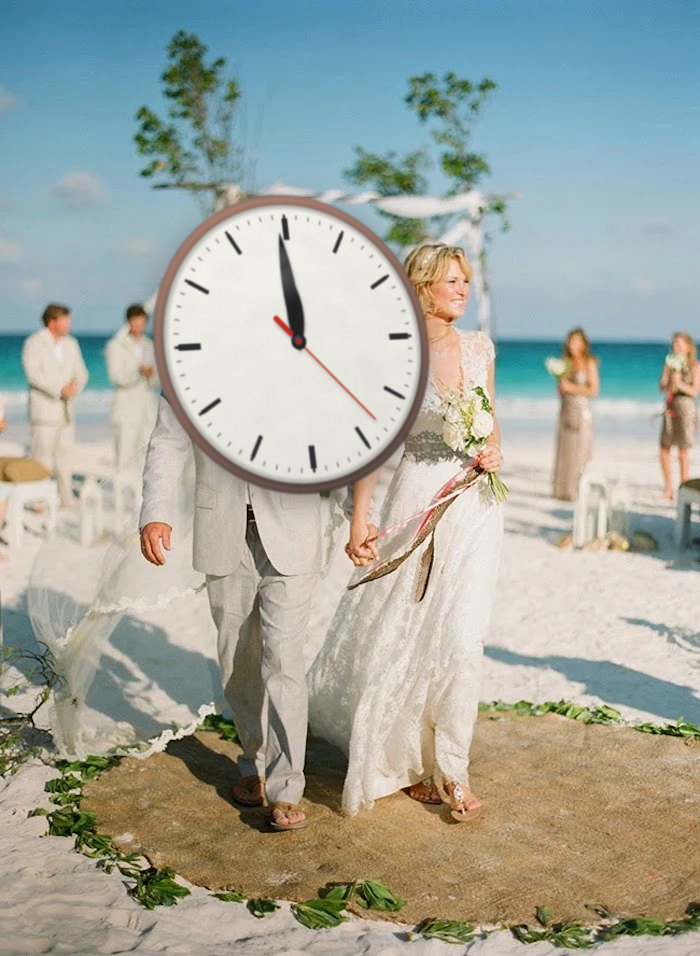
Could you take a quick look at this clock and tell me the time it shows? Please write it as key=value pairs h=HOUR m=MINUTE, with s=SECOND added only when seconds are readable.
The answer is h=11 m=59 s=23
